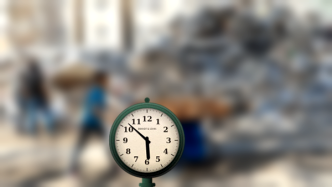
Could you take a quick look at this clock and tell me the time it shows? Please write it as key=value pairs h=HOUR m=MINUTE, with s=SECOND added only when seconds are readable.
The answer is h=5 m=52
